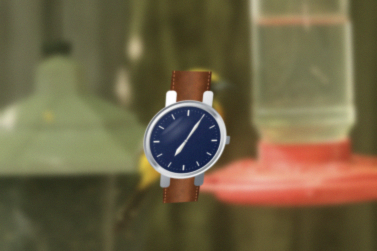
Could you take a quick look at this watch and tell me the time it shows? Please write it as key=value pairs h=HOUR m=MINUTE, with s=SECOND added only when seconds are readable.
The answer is h=7 m=5
